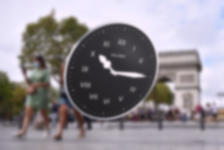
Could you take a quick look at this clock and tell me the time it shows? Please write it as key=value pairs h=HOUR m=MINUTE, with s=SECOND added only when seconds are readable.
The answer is h=10 m=15
